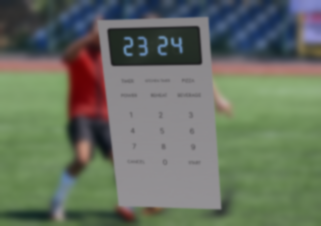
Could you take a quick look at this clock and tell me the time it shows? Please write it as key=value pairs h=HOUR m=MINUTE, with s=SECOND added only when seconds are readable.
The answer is h=23 m=24
